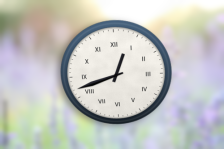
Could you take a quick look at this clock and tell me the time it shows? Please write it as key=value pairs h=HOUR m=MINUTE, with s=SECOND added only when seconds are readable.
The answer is h=12 m=42
